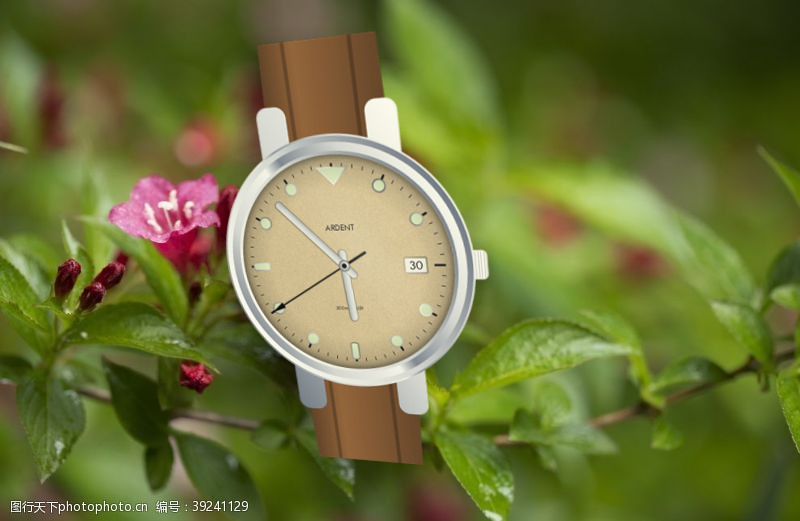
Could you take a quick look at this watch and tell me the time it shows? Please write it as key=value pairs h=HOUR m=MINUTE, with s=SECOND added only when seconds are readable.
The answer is h=5 m=52 s=40
